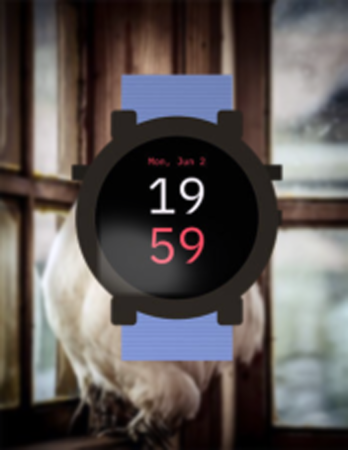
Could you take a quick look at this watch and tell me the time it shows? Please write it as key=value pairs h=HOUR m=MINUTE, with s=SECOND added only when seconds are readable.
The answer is h=19 m=59
